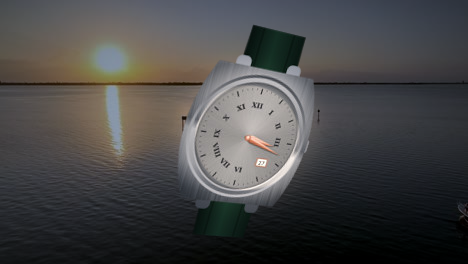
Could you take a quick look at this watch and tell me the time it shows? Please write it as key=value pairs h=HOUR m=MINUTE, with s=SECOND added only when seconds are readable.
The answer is h=3 m=18
